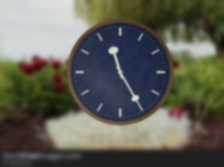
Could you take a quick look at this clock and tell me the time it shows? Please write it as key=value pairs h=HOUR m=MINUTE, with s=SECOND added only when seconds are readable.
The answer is h=11 m=25
